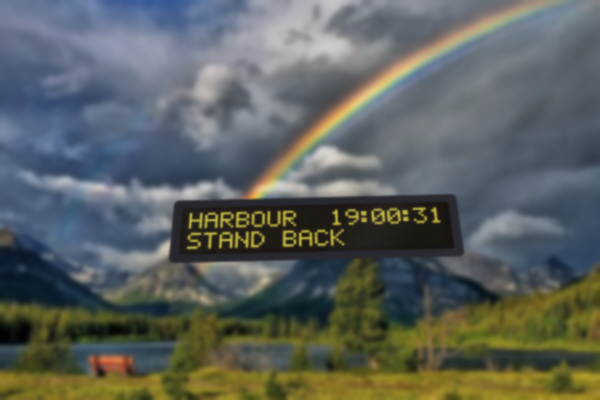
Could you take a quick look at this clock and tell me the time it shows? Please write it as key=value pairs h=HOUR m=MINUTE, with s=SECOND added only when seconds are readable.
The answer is h=19 m=0 s=31
